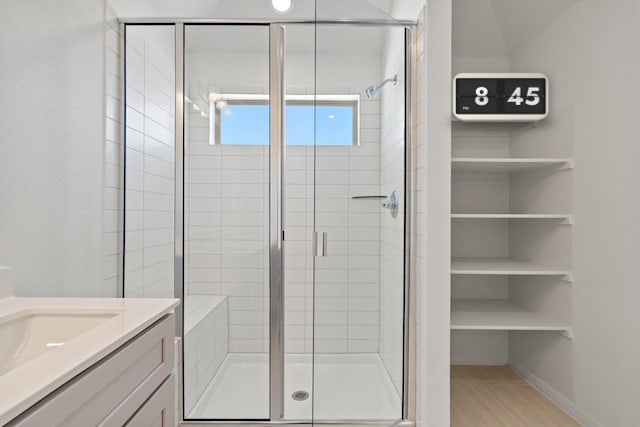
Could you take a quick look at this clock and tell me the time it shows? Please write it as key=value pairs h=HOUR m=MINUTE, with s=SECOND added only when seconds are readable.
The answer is h=8 m=45
